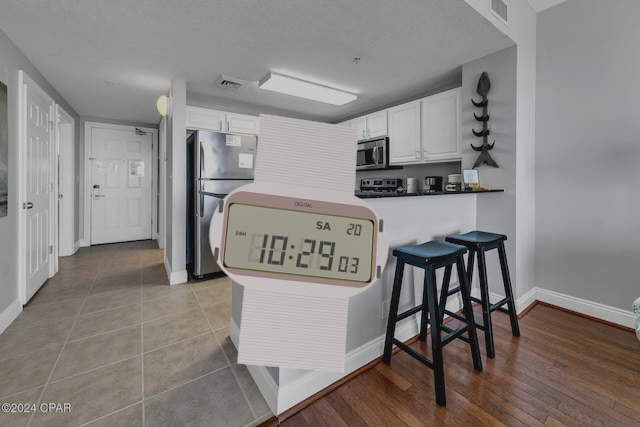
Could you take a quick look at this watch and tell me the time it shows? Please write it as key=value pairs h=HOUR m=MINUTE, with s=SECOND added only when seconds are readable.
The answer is h=10 m=29 s=3
